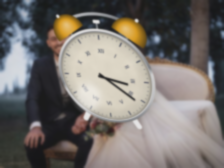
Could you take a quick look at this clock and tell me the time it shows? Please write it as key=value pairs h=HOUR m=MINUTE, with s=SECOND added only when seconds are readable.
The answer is h=3 m=21
